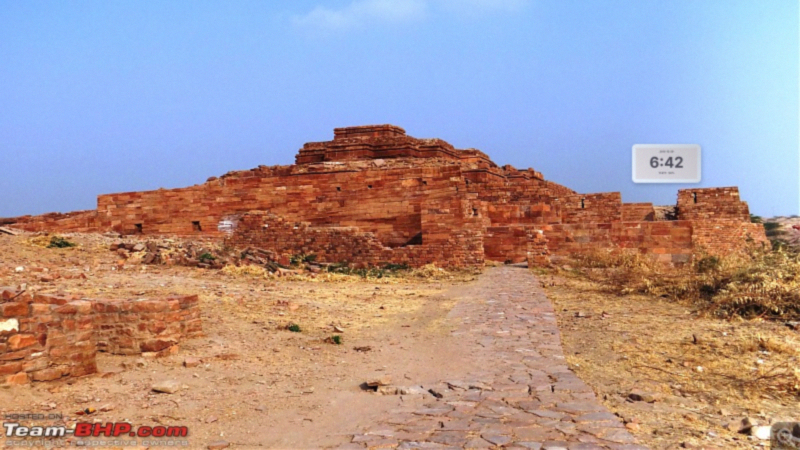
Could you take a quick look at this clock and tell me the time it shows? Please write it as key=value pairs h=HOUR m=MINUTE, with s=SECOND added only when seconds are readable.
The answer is h=6 m=42
